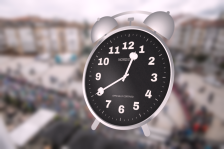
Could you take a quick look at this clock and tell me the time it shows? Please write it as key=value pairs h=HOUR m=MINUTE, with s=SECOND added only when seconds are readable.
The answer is h=12 m=40
